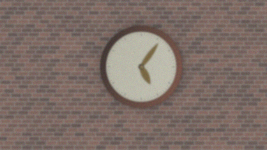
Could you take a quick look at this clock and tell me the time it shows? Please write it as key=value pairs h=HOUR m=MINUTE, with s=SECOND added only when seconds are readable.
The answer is h=5 m=6
